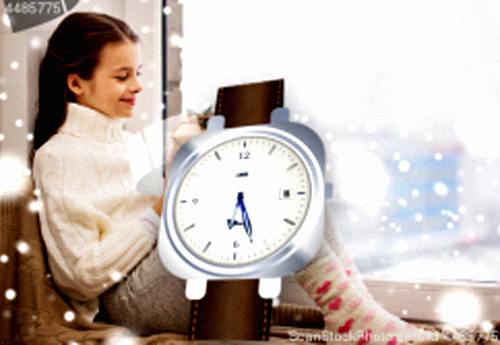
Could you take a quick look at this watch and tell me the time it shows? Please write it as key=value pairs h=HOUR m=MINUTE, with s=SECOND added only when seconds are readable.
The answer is h=6 m=27
